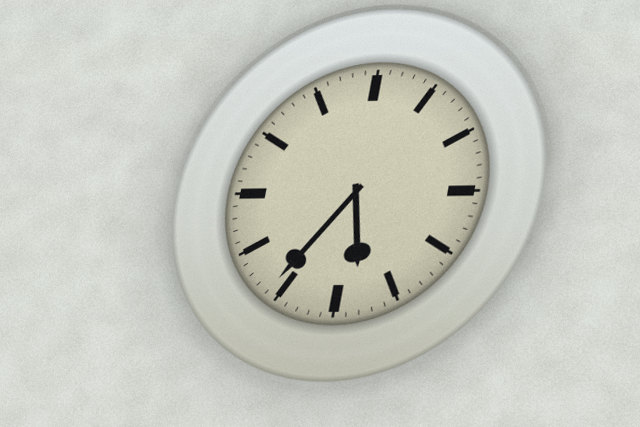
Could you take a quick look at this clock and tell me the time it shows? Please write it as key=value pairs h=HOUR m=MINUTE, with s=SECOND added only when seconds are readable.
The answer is h=5 m=36
